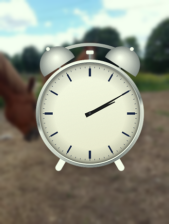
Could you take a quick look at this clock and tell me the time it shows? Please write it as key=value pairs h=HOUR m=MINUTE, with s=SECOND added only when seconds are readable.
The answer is h=2 m=10
